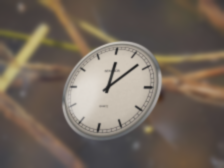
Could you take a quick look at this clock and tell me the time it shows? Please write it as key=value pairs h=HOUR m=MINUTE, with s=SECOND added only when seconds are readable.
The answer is h=12 m=8
